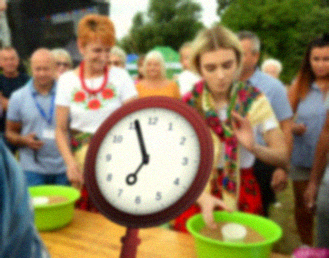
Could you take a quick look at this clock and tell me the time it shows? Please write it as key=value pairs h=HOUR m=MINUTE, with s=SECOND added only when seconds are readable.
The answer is h=6 m=56
